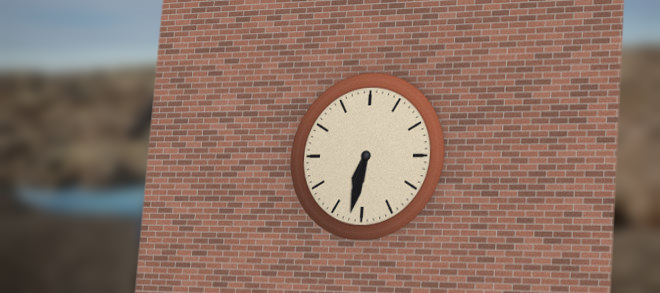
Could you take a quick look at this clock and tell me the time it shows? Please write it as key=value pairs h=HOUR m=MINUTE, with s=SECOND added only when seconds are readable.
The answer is h=6 m=32
